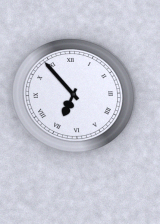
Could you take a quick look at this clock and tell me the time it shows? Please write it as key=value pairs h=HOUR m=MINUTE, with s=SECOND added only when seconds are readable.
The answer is h=6 m=54
